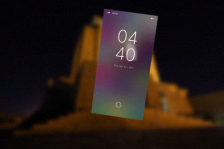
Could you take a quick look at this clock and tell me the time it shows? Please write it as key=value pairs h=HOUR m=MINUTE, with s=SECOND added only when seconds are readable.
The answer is h=4 m=40
